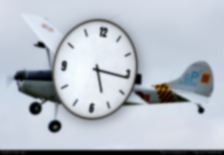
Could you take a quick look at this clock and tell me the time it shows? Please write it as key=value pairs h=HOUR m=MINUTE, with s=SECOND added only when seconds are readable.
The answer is h=5 m=16
